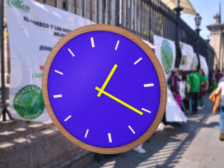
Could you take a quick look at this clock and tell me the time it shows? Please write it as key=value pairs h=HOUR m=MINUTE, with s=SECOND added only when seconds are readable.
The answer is h=1 m=21
